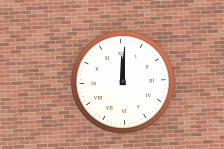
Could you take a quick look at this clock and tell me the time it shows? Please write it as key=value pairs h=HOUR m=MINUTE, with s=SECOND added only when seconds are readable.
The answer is h=12 m=1
